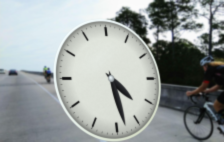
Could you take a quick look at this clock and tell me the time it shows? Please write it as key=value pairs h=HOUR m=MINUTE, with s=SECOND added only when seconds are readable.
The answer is h=4 m=28
